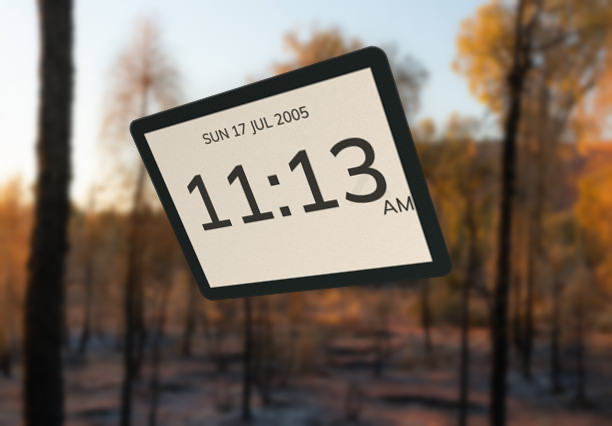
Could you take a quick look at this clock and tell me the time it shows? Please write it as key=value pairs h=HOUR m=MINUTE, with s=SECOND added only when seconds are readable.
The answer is h=11 m=13
